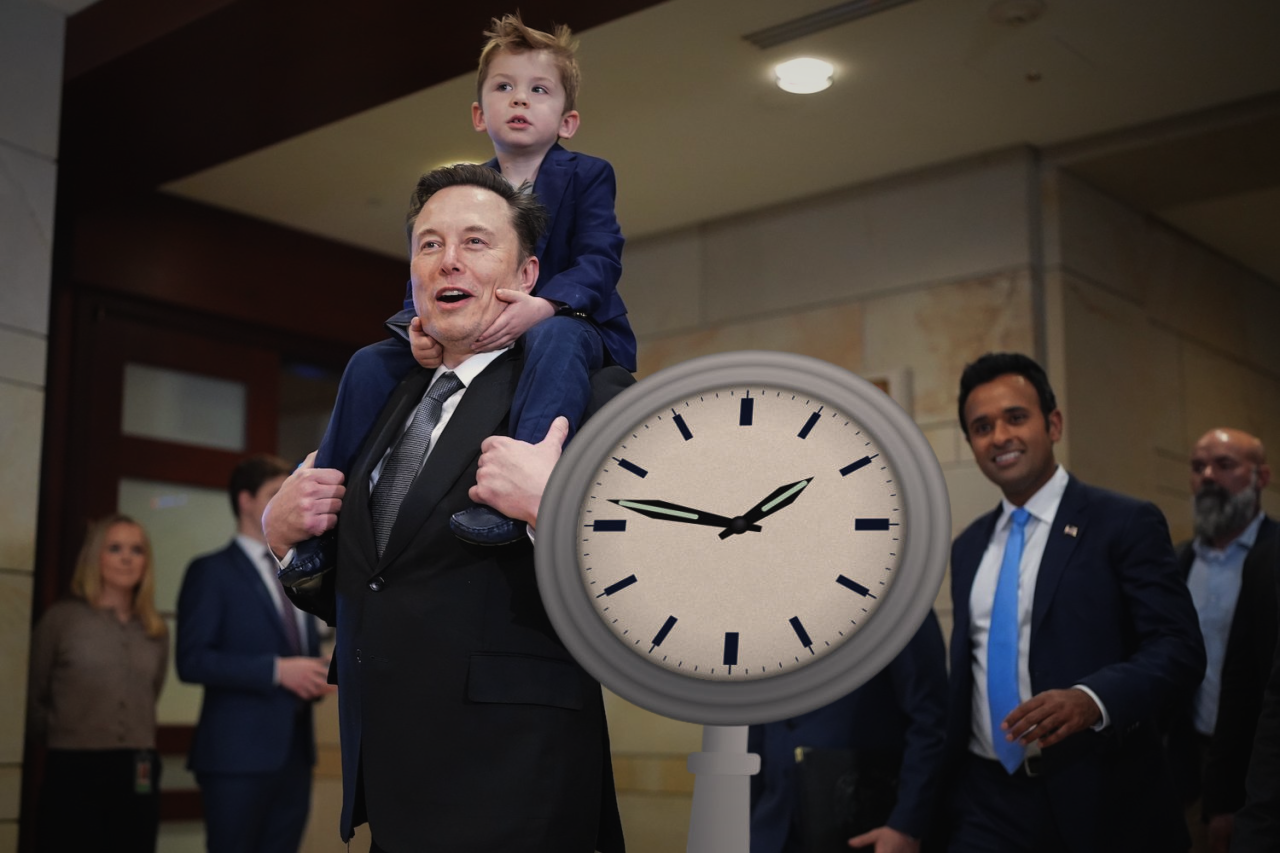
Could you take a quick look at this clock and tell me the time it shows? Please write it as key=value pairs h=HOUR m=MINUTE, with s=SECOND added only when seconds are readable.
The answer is h=1 m=47
